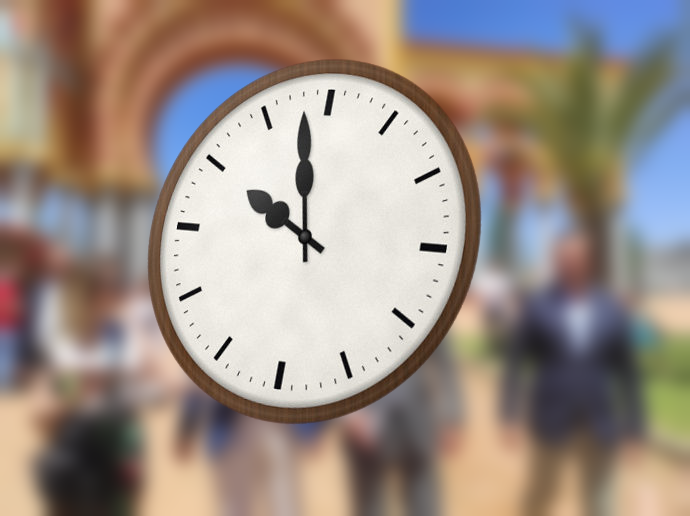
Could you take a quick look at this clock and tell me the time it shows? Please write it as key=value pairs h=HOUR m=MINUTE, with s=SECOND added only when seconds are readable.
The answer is h=9 m=58
